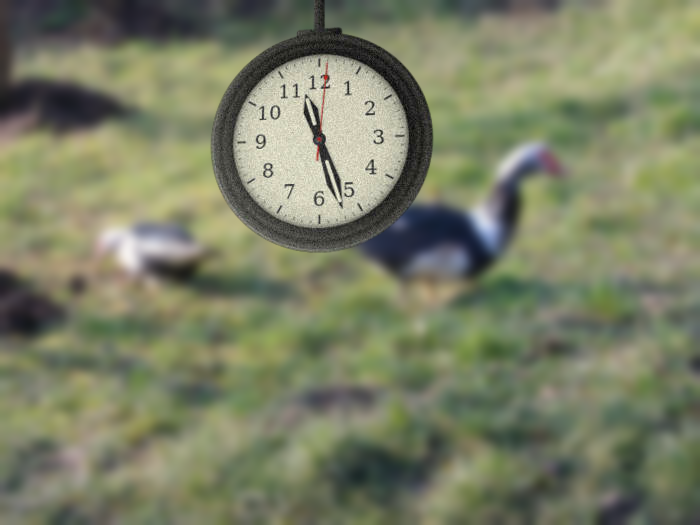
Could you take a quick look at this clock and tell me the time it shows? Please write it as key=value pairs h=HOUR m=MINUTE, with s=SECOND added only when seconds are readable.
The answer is h=11 m=27 s=1
